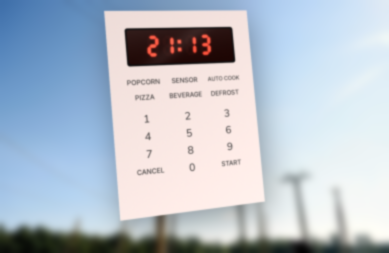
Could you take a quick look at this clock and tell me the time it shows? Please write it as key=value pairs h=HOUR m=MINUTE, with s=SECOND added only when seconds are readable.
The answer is h=21 m=13
